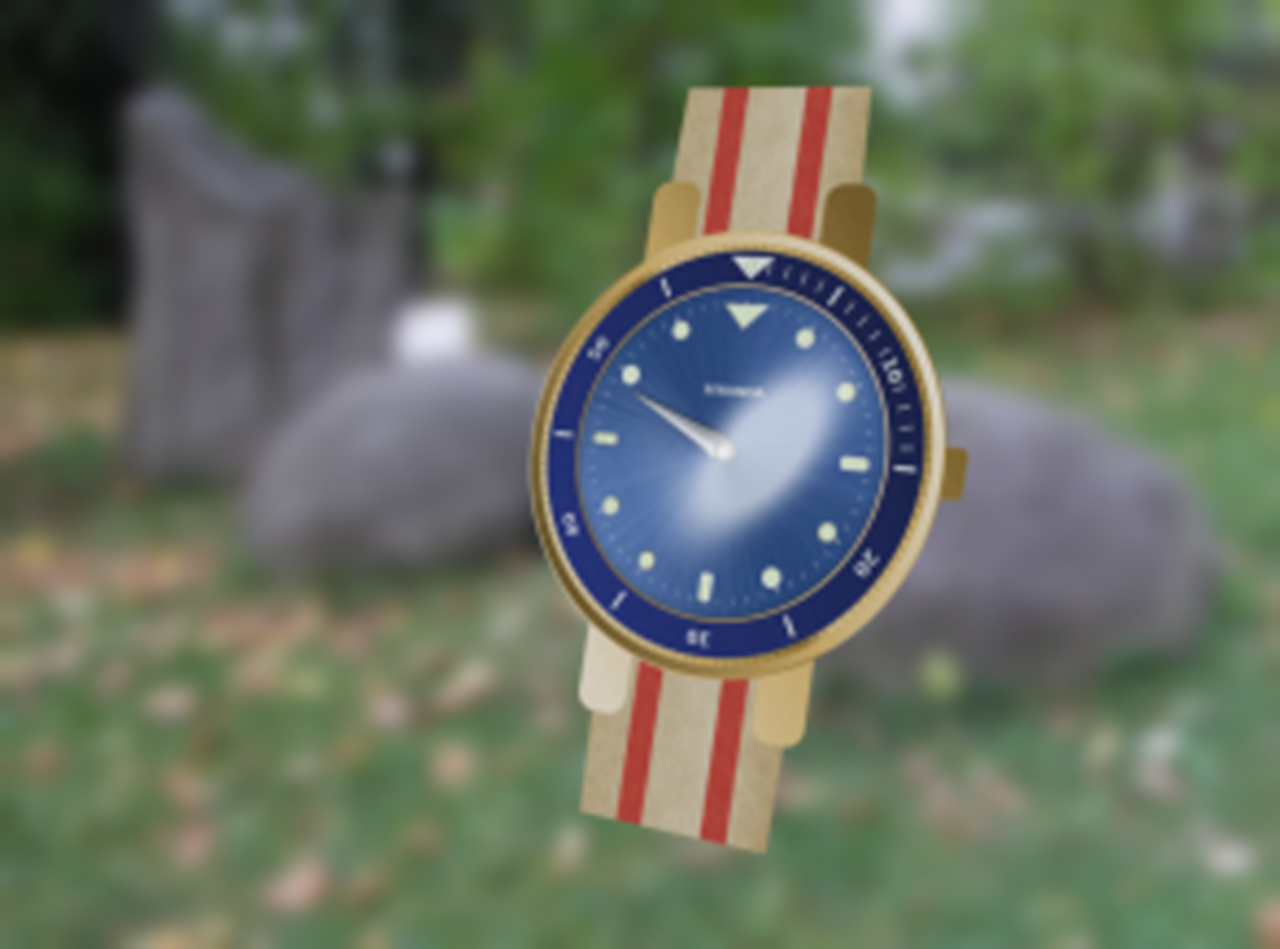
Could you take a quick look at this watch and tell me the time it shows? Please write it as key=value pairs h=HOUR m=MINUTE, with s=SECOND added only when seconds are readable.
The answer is h=9 m=49
